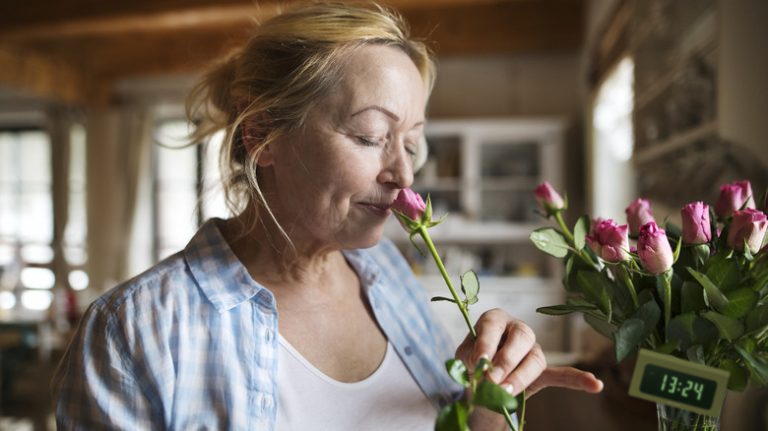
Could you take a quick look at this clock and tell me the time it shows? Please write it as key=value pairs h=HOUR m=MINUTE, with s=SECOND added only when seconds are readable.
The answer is h=13 m=24
